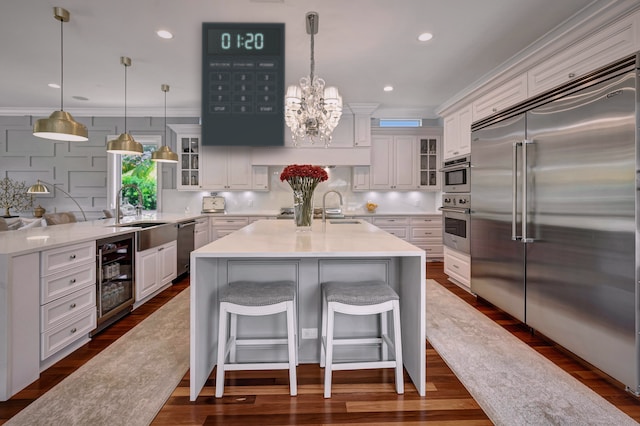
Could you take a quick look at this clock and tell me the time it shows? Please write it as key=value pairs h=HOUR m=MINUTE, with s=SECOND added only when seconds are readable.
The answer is h=1 m=20
